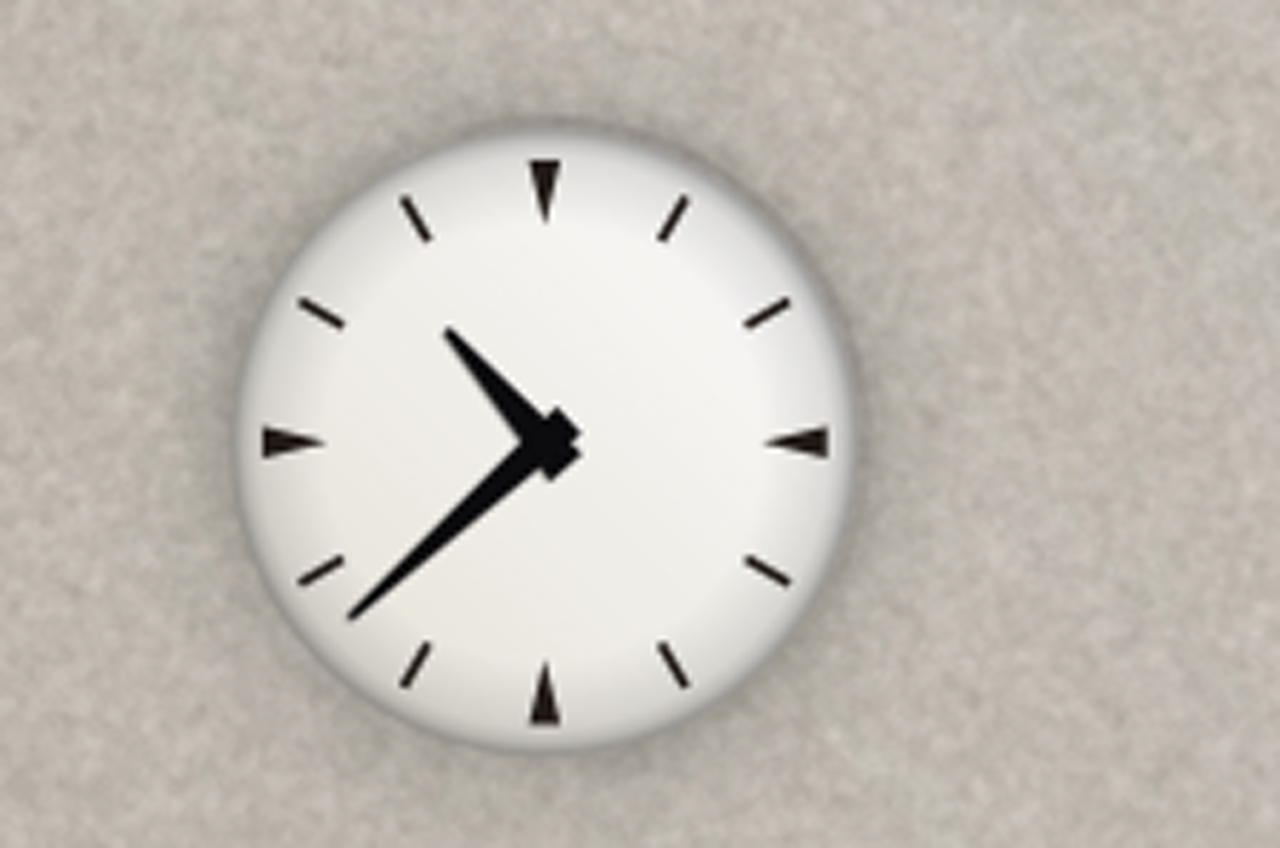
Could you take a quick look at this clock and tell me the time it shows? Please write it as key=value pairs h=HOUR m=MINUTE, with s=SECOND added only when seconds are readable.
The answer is h=10 m=38
